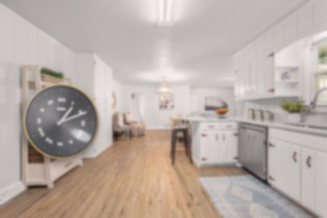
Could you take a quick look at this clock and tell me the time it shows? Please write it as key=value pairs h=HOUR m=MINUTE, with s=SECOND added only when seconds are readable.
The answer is h=1 m=11
